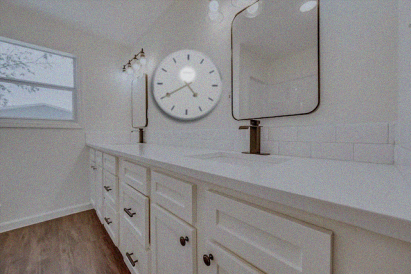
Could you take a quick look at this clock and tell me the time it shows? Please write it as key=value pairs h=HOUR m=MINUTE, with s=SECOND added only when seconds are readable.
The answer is h=4 m=40
